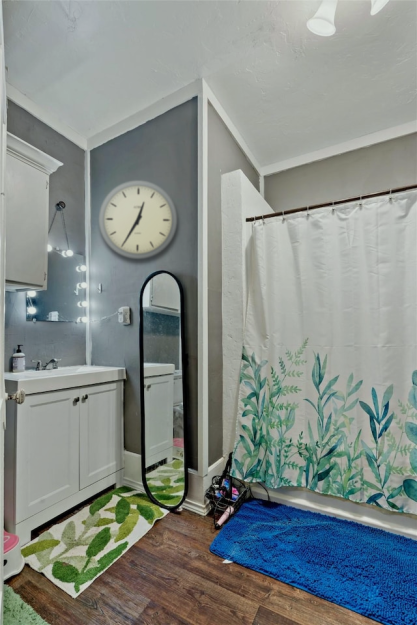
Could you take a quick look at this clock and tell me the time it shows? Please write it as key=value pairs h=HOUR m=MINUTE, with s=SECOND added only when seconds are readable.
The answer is h=12 m=35
